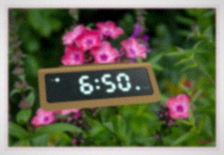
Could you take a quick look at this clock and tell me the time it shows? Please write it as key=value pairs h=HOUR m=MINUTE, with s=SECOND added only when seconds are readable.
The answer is h=6 m=50
